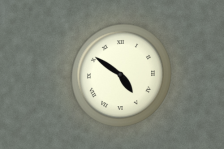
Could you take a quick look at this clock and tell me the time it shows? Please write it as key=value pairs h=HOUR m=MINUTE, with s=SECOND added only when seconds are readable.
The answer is h=4 m=51
